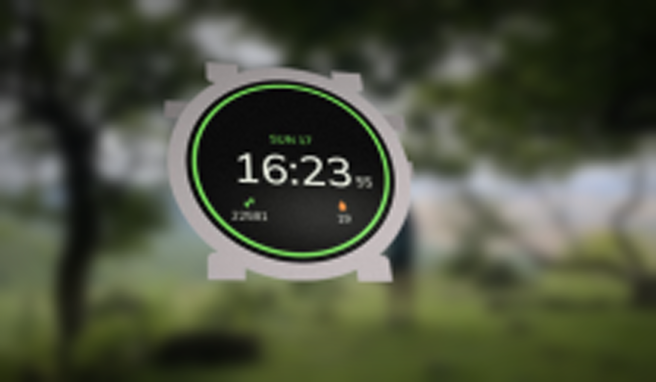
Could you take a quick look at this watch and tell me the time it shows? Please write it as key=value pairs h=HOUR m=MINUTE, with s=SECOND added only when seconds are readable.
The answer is h=16 m=23
